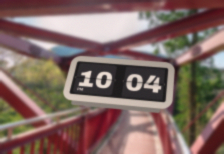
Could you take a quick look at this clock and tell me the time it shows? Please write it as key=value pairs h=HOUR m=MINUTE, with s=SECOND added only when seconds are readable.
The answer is h=10 m=4
